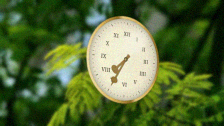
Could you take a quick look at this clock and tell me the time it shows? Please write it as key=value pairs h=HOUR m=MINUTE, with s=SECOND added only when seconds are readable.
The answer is h=7 m=35
